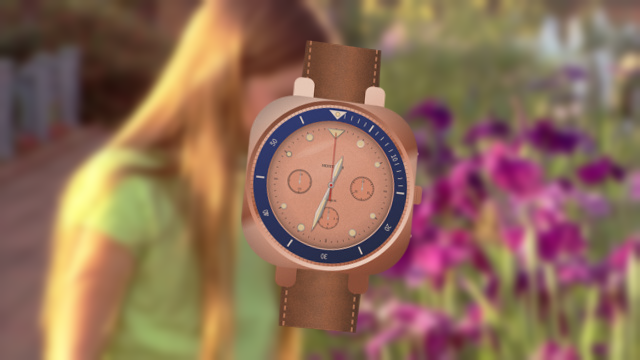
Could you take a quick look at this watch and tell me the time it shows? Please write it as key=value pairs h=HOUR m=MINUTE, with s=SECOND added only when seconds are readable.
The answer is h=12 m=33
